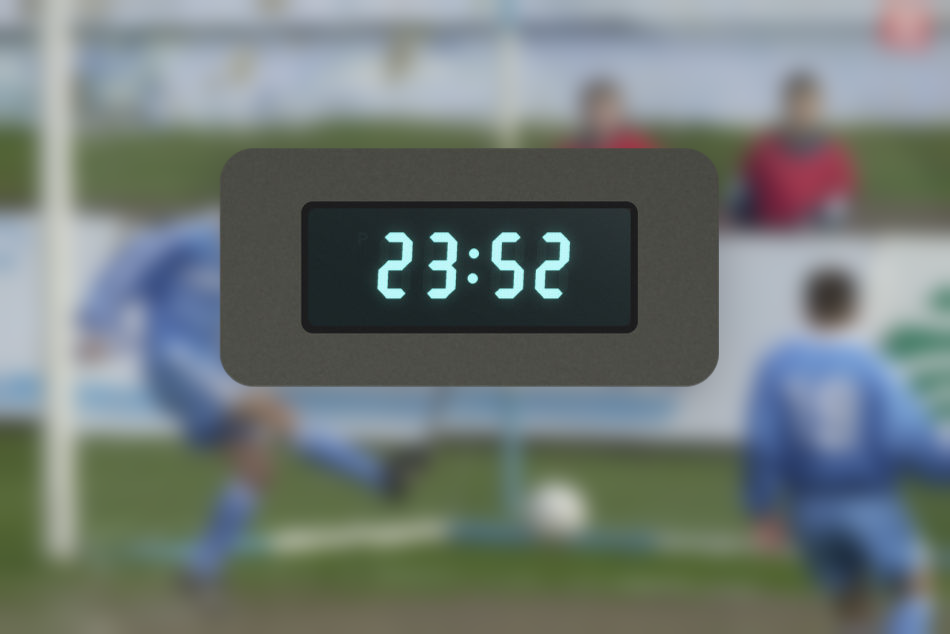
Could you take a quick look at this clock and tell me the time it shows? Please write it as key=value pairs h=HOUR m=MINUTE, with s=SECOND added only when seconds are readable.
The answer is h=23 m=52
